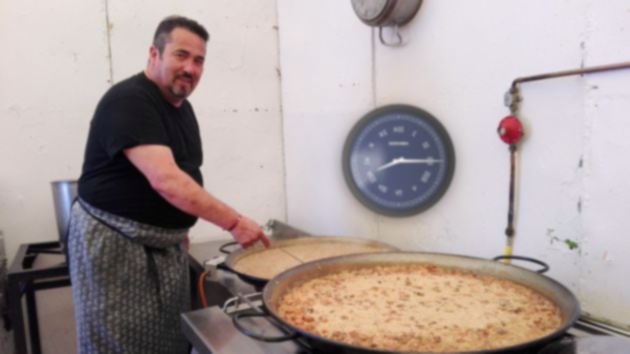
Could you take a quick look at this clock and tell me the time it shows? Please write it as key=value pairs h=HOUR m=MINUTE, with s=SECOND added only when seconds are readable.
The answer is h=8 m=15
